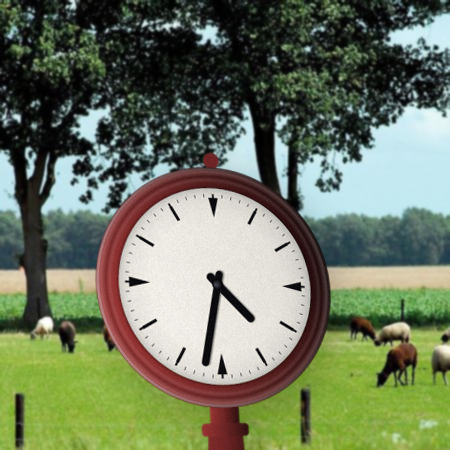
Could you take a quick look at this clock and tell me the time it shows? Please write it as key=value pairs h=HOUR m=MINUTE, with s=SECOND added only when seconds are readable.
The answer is h=4 m=32
